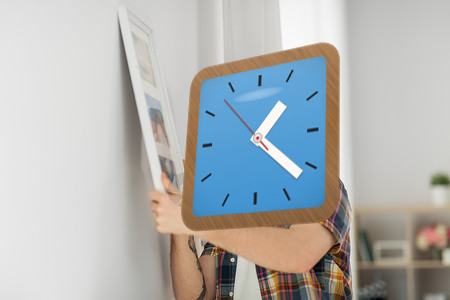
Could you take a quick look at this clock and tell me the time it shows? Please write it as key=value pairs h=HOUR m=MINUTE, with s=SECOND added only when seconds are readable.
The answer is h=1 m=21 s=53
